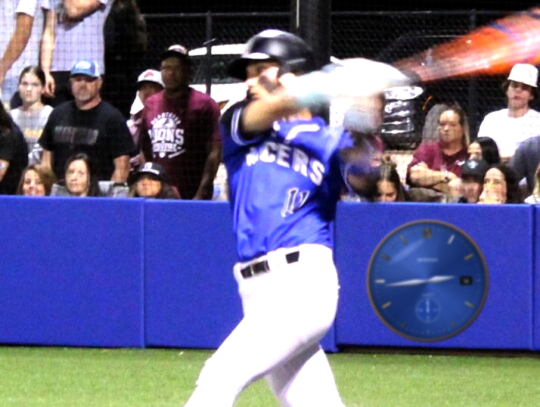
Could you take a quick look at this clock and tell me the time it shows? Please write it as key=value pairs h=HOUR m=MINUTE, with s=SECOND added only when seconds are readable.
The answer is h=2 m=44
